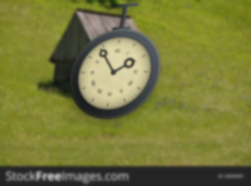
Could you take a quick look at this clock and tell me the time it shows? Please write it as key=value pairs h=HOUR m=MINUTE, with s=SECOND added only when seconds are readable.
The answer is h=1 m=54
